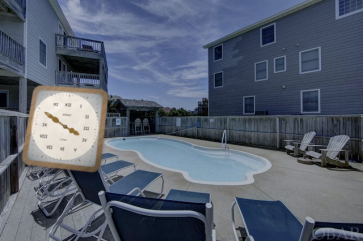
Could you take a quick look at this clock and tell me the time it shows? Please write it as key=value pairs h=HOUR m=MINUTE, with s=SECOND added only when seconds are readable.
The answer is h=3 m=50
